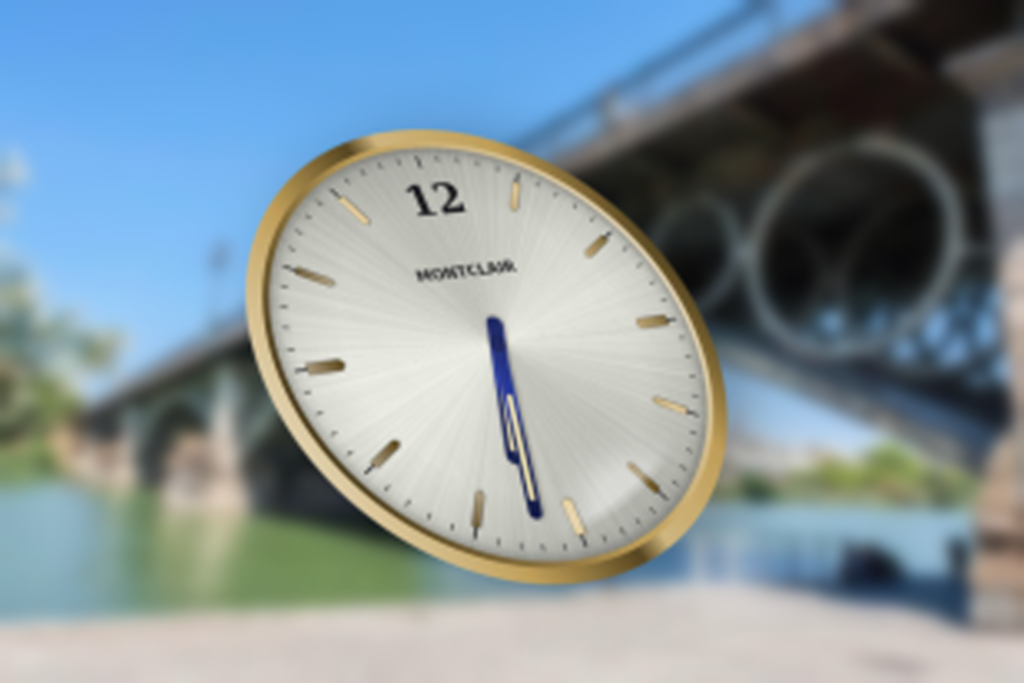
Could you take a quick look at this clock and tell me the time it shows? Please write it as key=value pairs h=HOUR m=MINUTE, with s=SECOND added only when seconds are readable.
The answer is h=6 m=32
